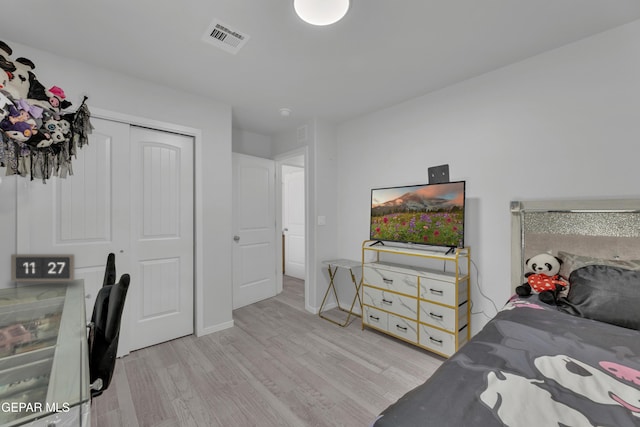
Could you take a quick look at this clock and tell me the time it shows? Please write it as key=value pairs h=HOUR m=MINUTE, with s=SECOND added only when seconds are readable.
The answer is h=11 m=27
